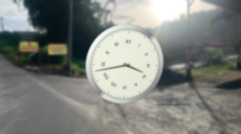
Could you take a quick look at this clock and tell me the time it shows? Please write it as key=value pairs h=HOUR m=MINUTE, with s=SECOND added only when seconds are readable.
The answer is h=3 m=43
